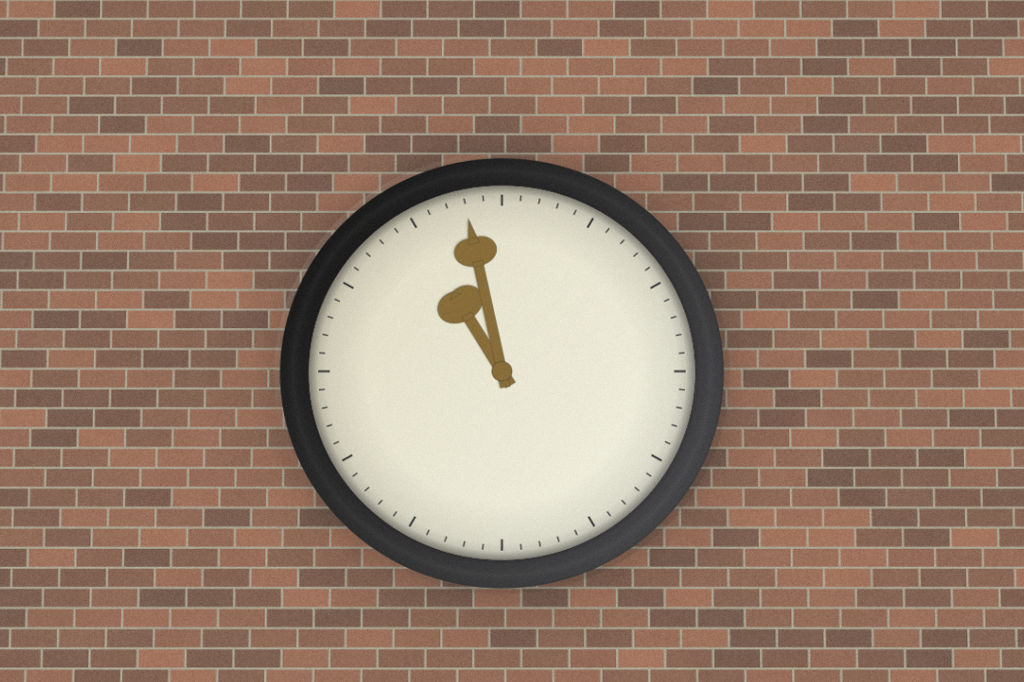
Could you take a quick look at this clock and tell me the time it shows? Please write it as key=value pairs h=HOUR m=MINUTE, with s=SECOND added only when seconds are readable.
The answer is h=10 m=58
